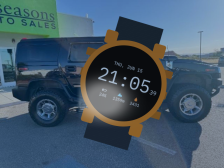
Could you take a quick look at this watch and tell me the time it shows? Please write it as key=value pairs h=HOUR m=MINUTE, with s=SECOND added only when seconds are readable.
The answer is h=21 m=5
